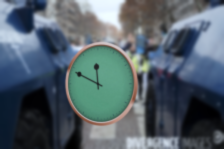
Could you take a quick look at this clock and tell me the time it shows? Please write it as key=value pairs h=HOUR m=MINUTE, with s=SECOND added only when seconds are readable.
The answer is h=11 m=49
